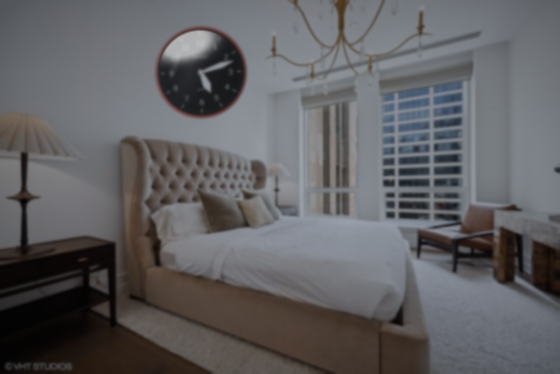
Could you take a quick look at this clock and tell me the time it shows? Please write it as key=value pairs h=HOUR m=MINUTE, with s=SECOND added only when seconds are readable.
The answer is h=5 m=12
